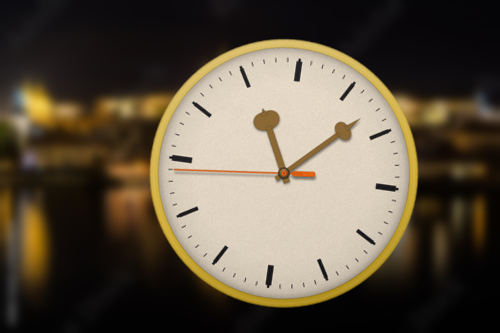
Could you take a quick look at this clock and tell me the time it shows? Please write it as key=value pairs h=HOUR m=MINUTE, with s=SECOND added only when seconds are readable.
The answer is h=11 m=7 s=44
